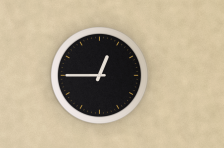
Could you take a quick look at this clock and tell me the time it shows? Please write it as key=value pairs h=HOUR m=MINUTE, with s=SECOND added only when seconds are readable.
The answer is h=12 m=45
